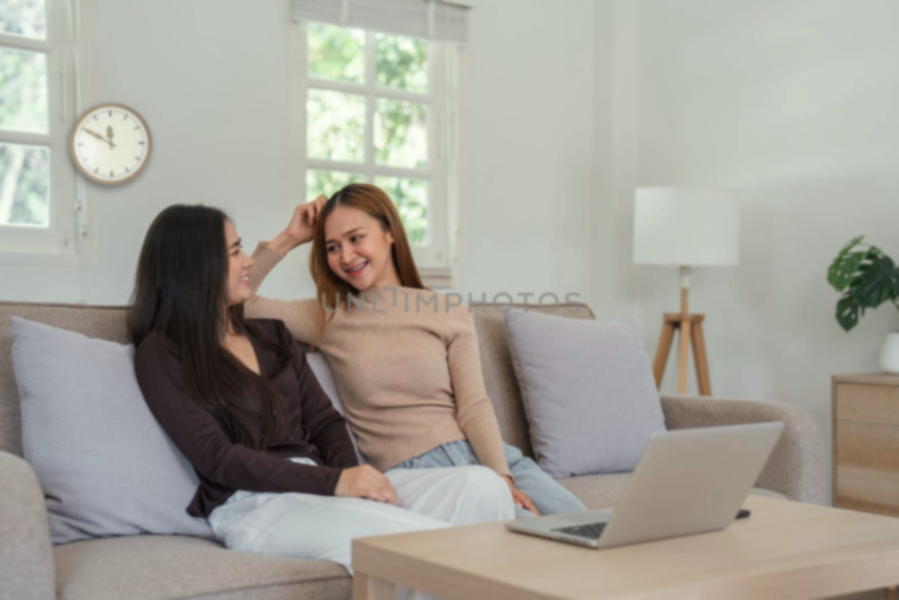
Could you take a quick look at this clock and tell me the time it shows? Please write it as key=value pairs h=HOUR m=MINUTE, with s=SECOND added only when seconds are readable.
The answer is h=11 m=50
